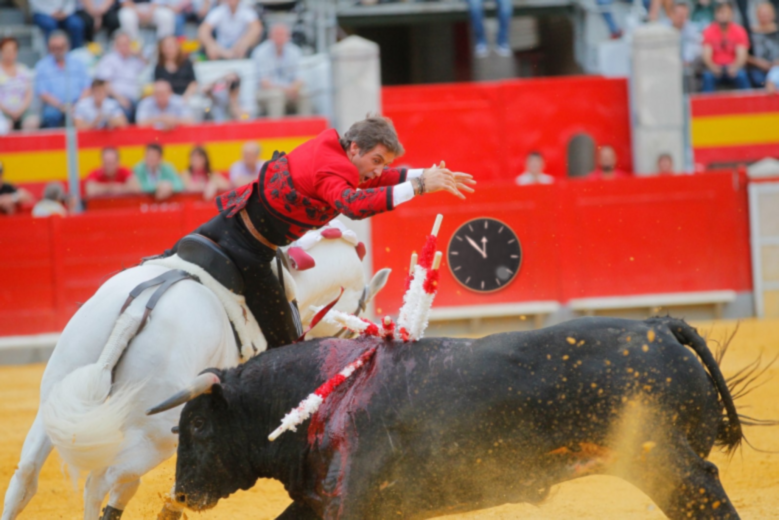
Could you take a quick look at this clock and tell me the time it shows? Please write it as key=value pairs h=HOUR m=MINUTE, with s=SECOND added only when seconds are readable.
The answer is h=11 m=52
